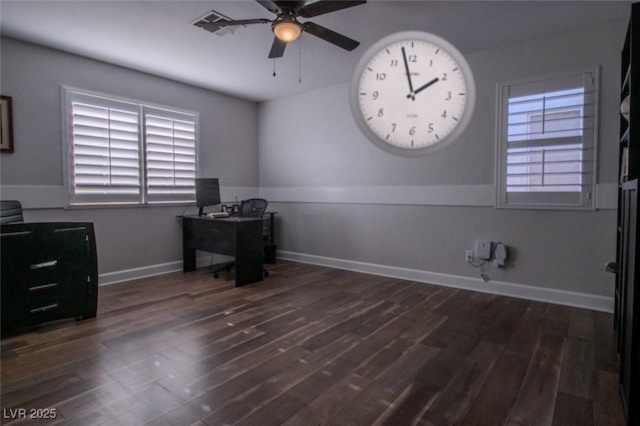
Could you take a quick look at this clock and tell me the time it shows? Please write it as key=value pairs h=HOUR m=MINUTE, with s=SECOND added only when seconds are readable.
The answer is h=1 m=58
